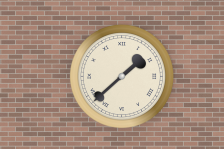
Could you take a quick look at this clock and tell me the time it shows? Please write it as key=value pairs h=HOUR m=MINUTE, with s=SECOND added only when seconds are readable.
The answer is h=1 m=38
